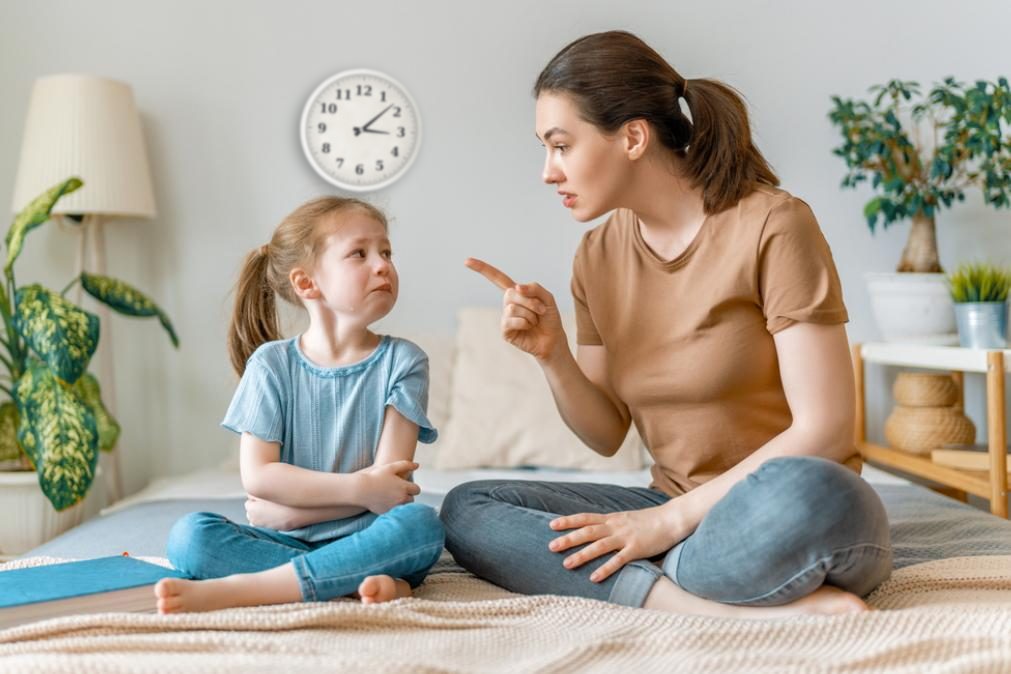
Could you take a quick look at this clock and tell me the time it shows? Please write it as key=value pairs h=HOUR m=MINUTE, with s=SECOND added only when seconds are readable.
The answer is h=3 m=8
